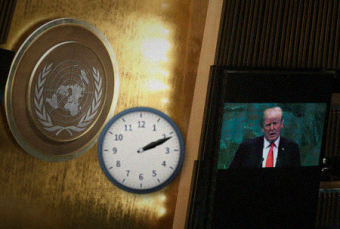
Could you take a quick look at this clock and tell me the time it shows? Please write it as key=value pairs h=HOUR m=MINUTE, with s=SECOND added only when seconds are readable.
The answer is h=2 m=11
